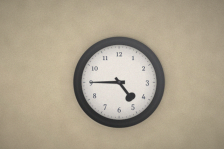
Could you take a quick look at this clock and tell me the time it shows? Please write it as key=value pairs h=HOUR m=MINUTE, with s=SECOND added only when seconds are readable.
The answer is h=4 m=45
